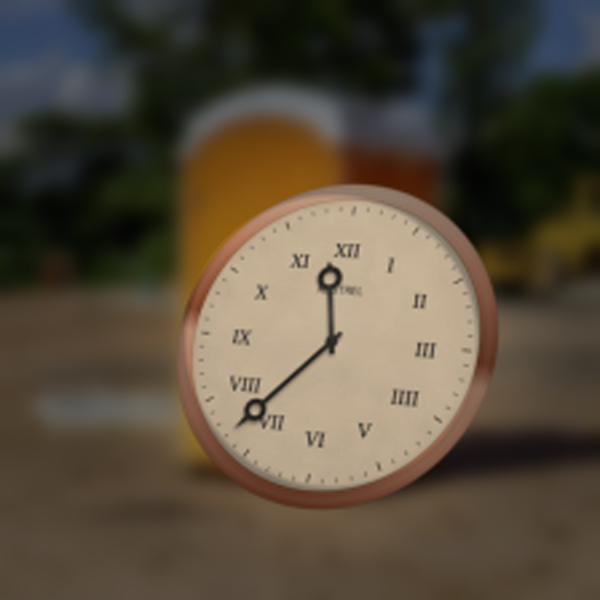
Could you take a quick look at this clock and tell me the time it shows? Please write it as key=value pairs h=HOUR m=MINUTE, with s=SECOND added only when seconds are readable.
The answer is h=11 m=37
